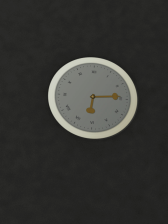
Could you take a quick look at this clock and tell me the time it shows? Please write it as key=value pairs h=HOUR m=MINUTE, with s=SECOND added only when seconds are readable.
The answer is h=6 m=14
